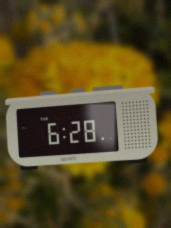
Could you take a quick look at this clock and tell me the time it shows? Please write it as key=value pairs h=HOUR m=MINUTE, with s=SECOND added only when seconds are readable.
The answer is h=6 m=28
